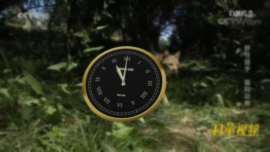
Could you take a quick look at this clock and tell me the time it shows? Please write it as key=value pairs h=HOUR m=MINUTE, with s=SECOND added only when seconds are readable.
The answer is h=11 m=0
